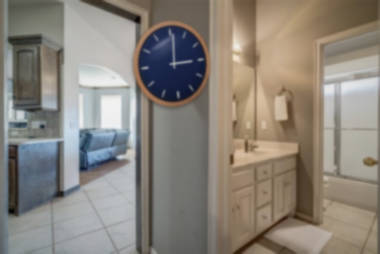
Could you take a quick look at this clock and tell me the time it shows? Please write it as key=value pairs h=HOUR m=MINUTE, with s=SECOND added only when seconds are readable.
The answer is h=3 m=1
